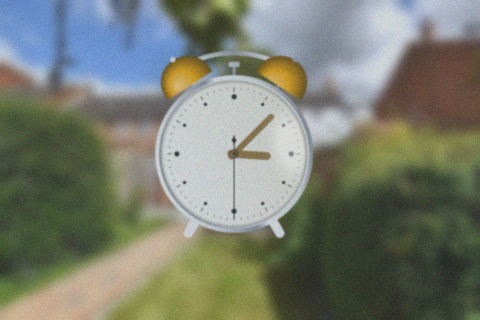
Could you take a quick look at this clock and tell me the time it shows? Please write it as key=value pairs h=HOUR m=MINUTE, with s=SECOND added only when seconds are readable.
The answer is h=3 m=7 s=30
